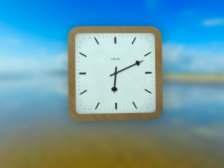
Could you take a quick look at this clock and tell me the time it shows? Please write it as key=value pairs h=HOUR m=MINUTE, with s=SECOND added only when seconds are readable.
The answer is h=6 m=11
